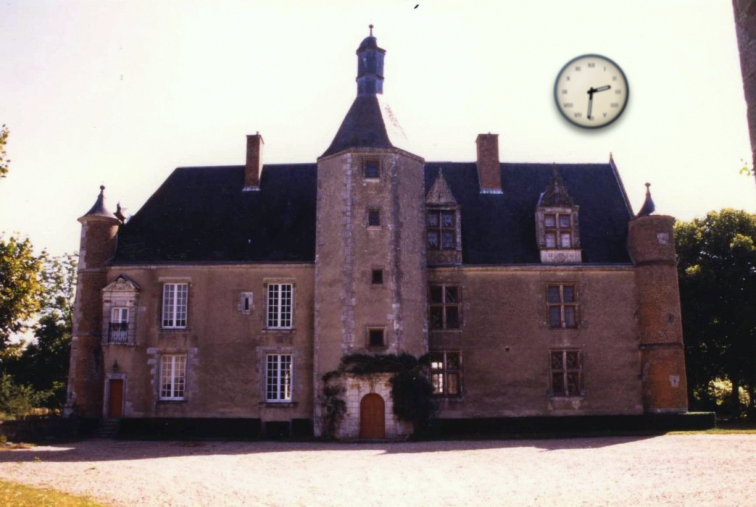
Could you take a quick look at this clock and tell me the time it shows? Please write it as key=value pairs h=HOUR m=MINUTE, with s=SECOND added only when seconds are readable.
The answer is h=2 m=31
